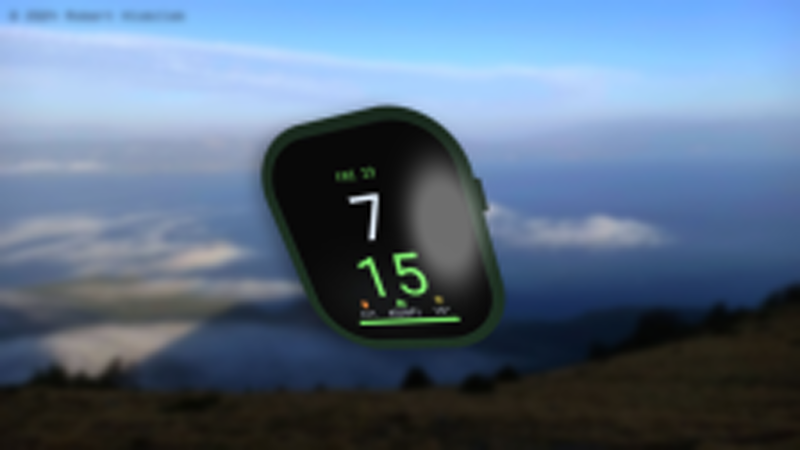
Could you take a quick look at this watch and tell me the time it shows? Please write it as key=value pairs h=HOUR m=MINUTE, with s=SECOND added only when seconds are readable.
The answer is h=7 m=15
